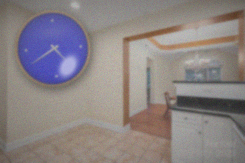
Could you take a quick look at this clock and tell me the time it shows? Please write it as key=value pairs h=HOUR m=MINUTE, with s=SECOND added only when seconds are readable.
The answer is h=4 m=40
